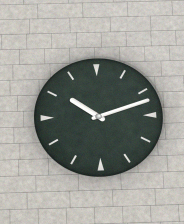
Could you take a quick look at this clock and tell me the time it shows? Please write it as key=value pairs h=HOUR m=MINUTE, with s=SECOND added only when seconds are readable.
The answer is h=10 m=12
